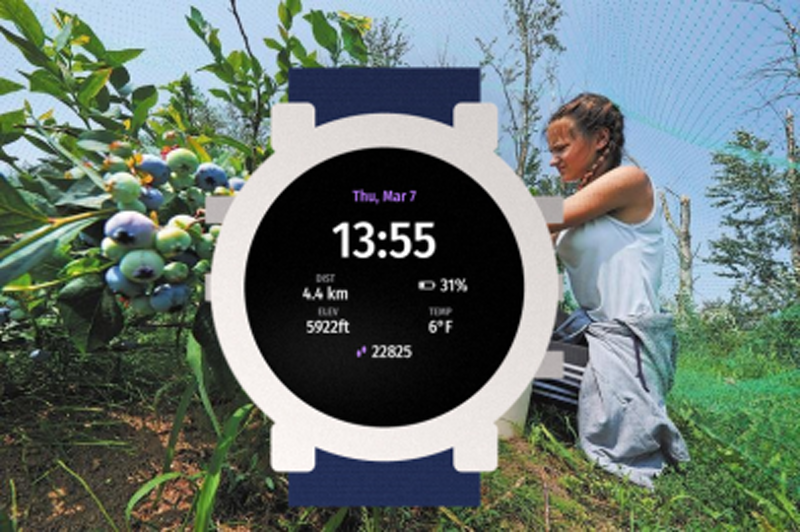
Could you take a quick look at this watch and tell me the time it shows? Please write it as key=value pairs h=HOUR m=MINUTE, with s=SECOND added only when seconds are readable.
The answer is h=13 m=55
